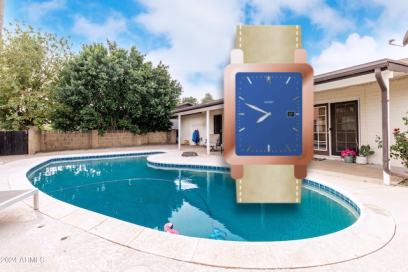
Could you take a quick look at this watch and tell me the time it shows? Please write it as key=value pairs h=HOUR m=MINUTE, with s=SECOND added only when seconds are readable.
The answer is h=7 m=49
